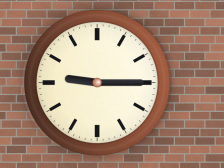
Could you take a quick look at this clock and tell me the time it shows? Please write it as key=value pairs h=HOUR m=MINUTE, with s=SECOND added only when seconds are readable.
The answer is h=9 m=15
